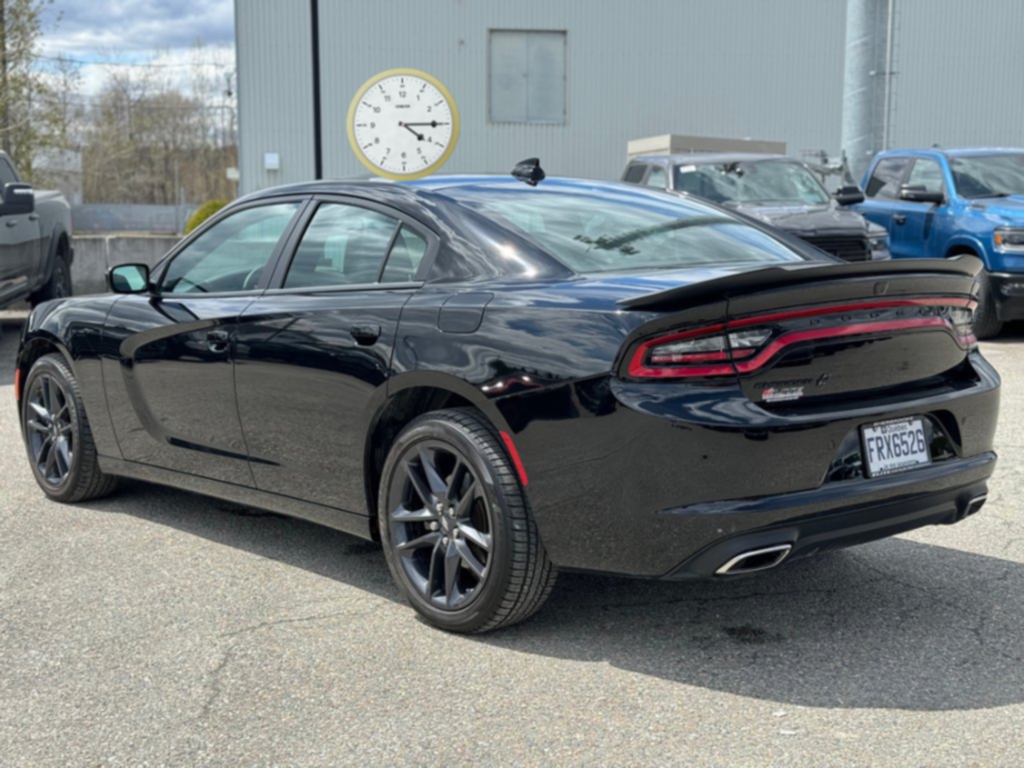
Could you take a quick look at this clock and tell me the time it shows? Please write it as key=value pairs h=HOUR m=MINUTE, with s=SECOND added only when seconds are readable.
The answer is h=4 m=15
